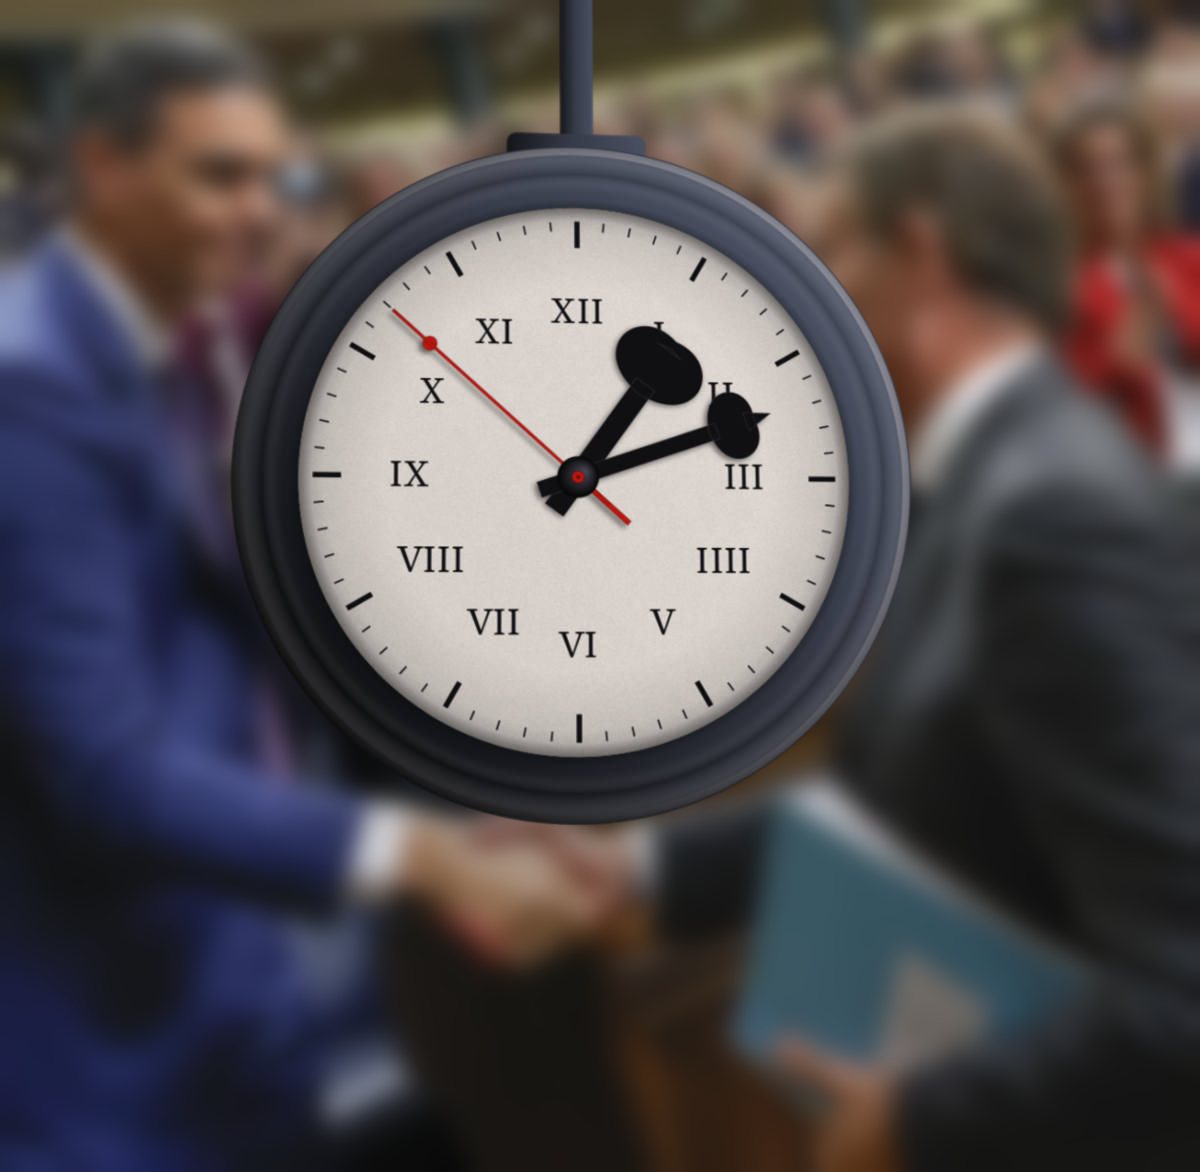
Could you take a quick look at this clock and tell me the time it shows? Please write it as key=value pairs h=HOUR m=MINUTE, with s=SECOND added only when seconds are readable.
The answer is h=1 m=11 s=52
